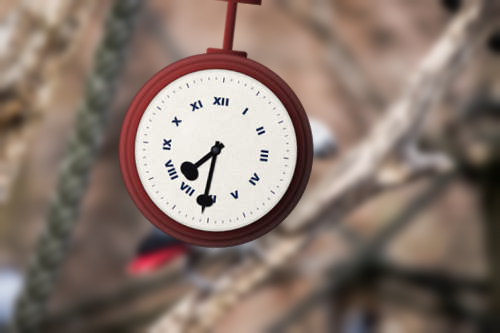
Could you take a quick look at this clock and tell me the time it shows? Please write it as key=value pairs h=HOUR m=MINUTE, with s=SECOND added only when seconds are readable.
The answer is h=7 m=31
